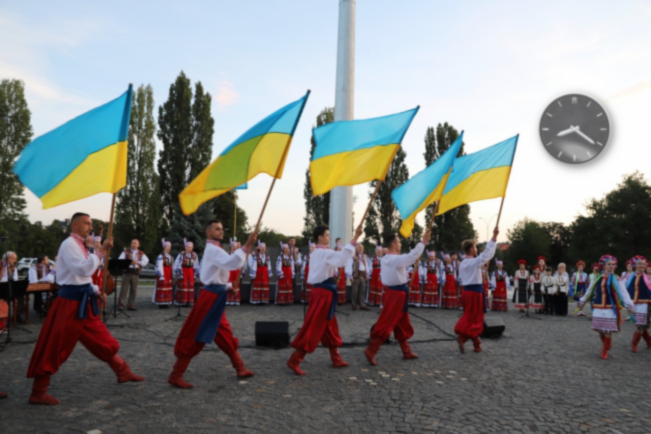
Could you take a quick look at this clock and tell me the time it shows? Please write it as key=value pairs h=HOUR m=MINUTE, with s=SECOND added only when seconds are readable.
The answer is h=8 m=21
